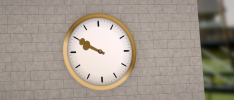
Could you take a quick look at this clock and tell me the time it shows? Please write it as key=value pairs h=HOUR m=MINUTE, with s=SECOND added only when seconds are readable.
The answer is h=9 m=50
